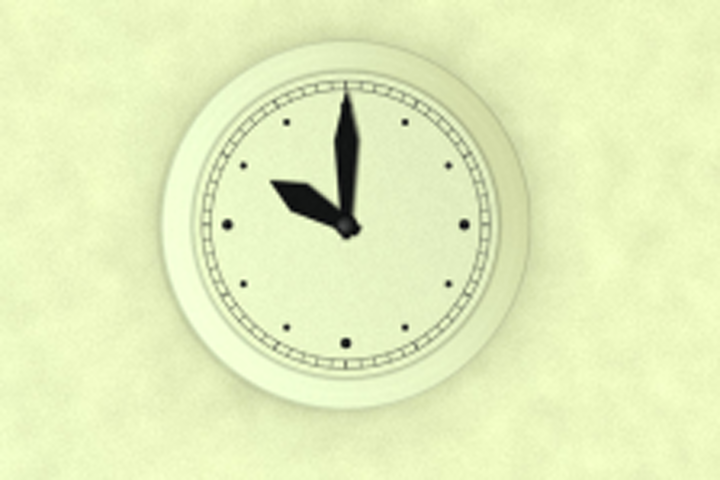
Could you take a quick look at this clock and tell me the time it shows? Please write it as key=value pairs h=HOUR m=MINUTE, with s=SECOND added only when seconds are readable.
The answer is h=10 m=0
